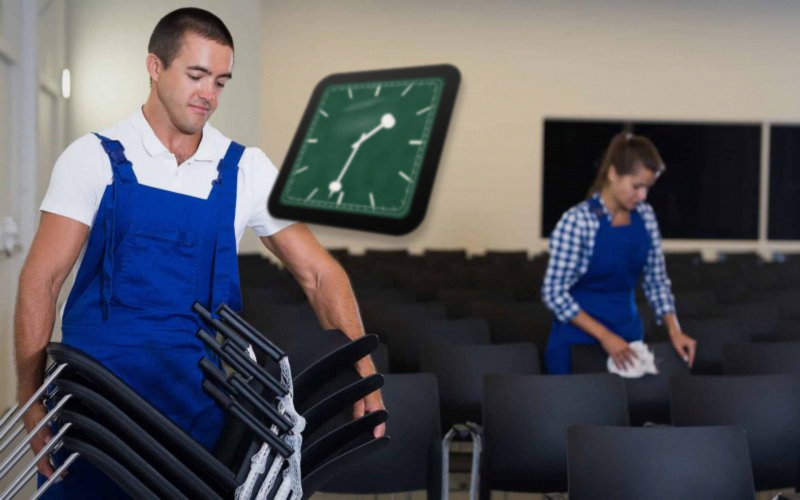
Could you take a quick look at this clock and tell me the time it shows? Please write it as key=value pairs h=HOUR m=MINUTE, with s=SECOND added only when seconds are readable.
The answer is h=1 m=32
